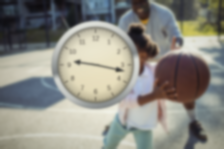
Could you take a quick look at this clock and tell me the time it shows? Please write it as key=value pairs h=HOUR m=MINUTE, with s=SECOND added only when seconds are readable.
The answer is h=9 m=17
